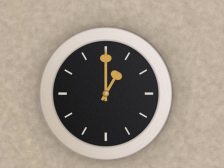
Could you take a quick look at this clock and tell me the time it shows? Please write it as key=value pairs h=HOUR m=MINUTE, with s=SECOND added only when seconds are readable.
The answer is h=1 m=0
